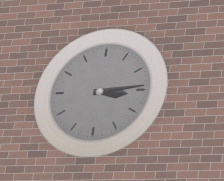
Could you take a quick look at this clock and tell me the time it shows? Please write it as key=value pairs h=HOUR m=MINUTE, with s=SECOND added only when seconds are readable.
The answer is h=3 m=14
